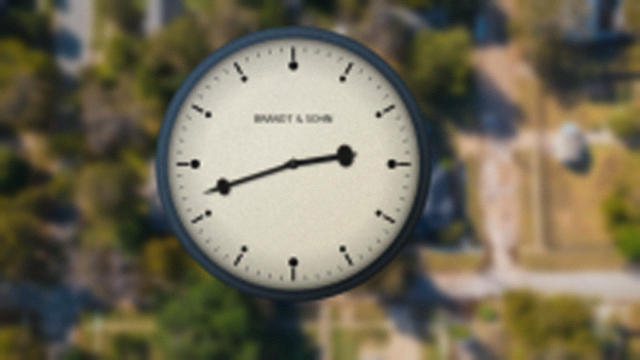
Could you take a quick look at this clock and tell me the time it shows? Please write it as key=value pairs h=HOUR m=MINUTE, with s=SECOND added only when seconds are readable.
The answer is h=2 m=42
